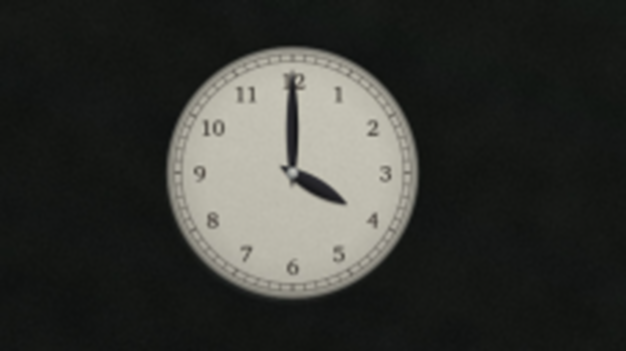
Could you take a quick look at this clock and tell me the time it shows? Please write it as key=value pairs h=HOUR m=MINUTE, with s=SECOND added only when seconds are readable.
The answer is h=4 m=0
